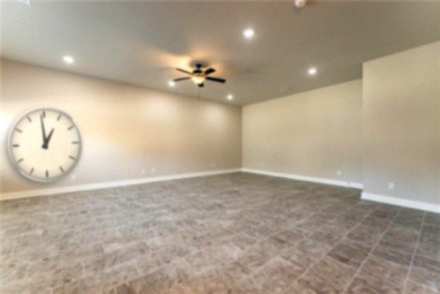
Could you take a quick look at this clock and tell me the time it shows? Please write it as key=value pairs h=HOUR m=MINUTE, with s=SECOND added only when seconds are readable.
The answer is h=12 m=59
